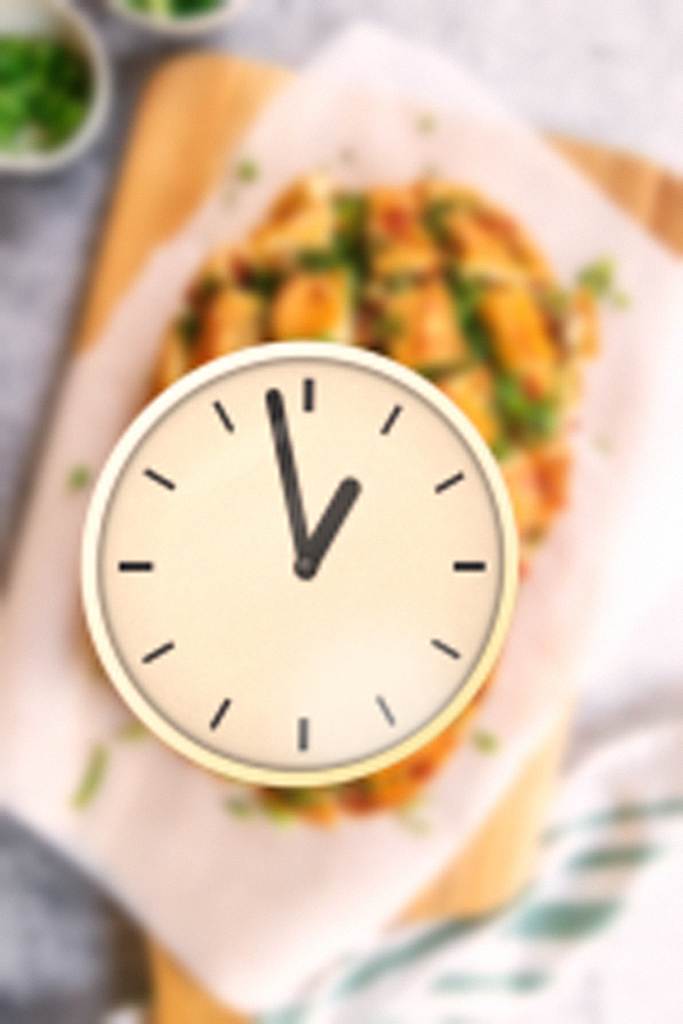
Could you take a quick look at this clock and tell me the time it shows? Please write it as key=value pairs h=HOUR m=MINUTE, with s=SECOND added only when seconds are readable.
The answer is h=12 m=58
